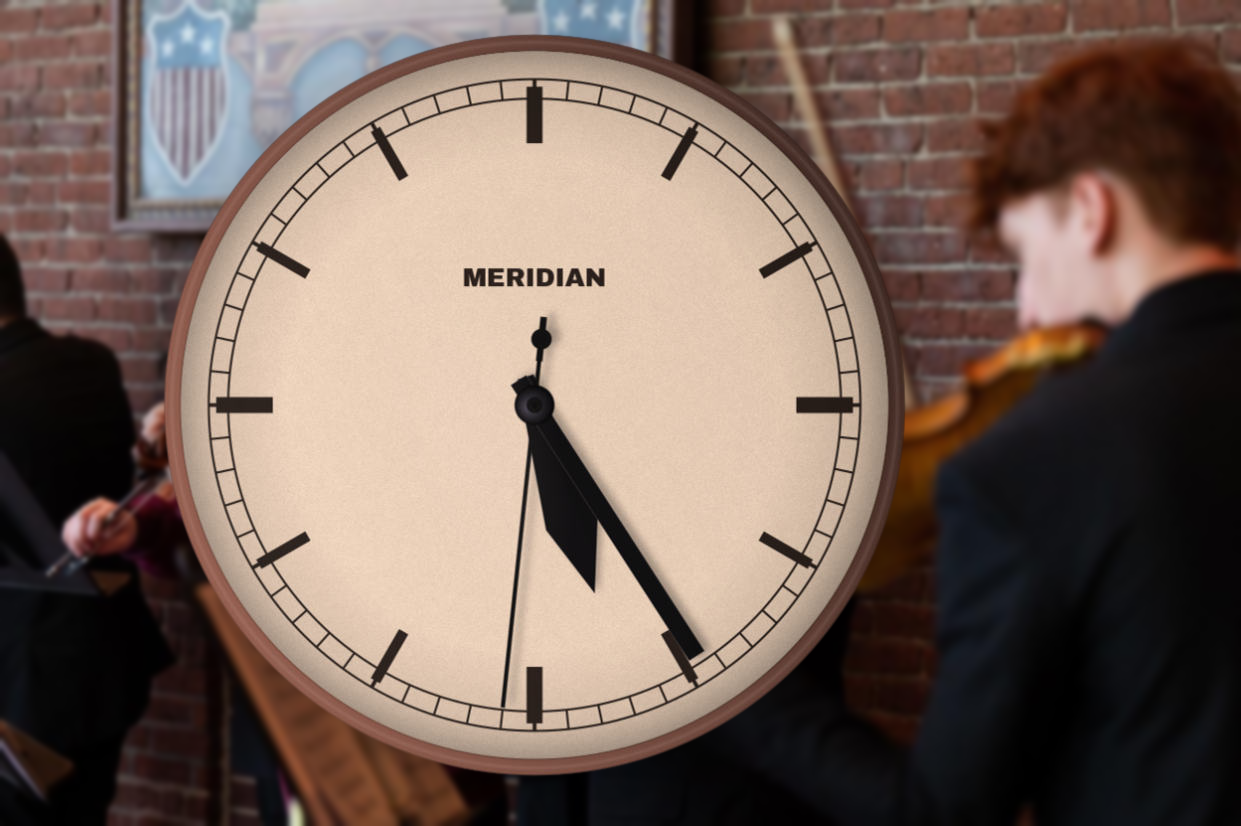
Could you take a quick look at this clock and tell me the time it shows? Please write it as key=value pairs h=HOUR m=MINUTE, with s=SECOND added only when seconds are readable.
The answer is h=5 m=24 s=31
